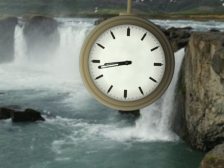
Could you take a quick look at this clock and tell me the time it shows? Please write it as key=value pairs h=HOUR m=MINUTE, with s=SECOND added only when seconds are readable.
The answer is h=8 m=43
